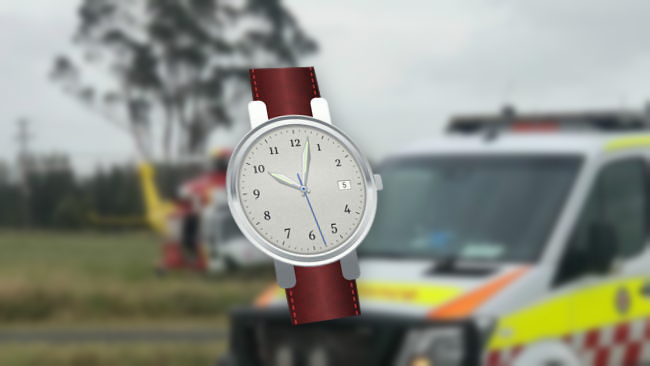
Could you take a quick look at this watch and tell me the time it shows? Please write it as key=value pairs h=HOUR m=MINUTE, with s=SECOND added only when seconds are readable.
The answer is h=10 m=2 s=28
